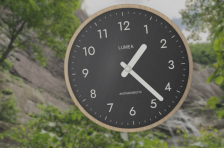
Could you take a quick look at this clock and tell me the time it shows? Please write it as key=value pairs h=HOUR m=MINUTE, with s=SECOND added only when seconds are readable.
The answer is h=1 m=23
